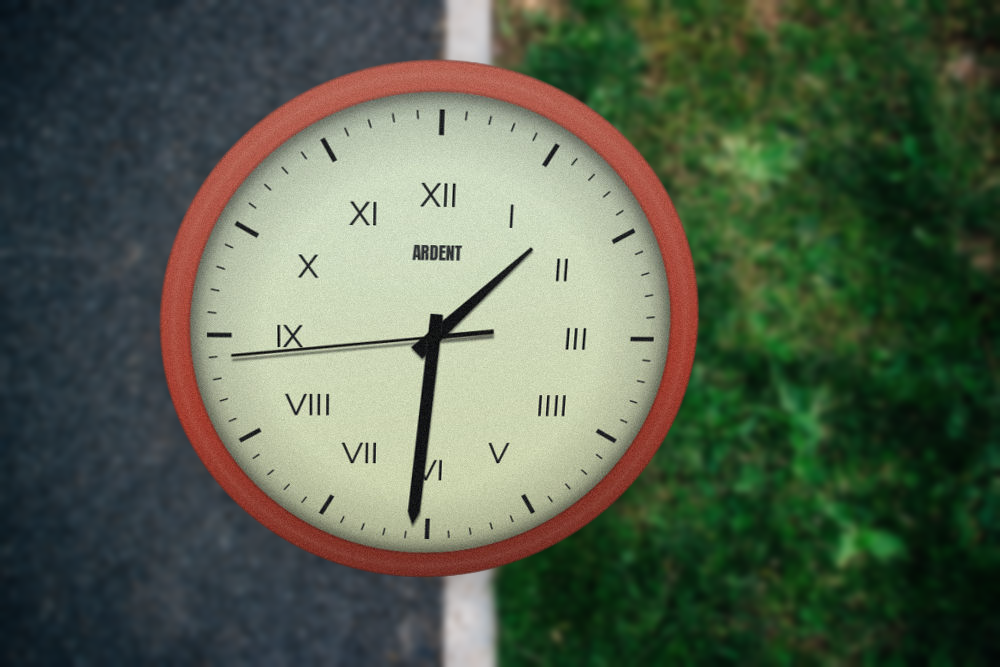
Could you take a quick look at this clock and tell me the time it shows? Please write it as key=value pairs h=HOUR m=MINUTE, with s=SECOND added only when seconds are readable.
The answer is h=1 m=30 s=44
